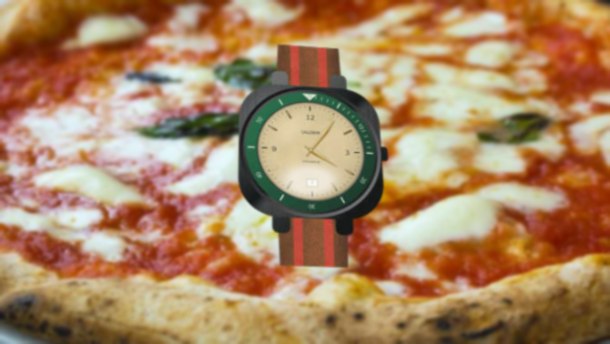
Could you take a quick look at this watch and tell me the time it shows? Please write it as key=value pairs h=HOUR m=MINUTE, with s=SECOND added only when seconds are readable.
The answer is h=4 m=6
